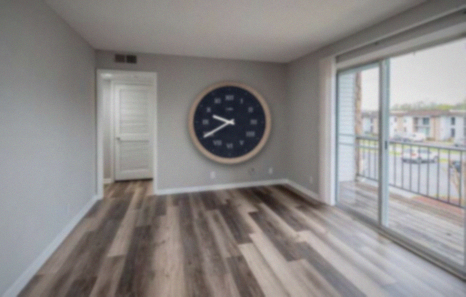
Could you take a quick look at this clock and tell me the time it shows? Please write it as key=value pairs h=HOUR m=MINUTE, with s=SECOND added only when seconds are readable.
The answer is h=9 m=40
